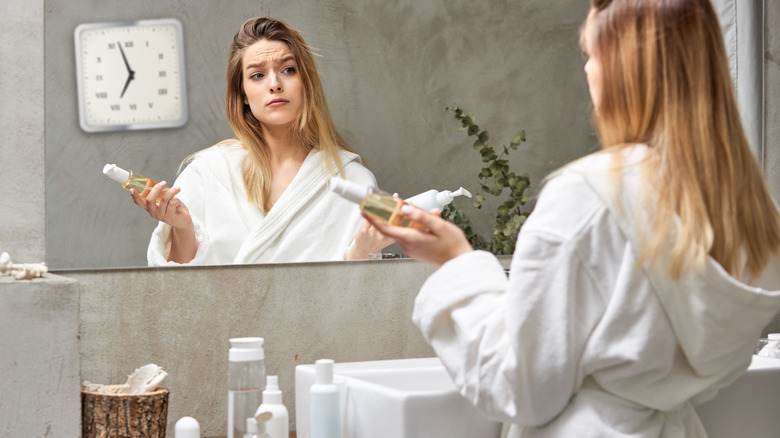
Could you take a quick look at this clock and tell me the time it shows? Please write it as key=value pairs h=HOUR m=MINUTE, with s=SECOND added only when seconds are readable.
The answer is h=6 m=57
